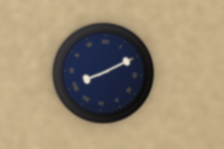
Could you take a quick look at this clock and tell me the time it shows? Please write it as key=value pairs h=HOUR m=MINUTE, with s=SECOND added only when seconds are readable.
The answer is h=8 m=10
